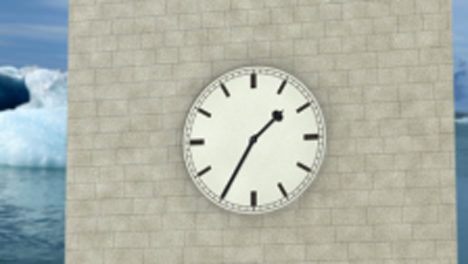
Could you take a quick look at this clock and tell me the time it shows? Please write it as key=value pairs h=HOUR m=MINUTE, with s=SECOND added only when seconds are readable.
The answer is h=1 m=35
